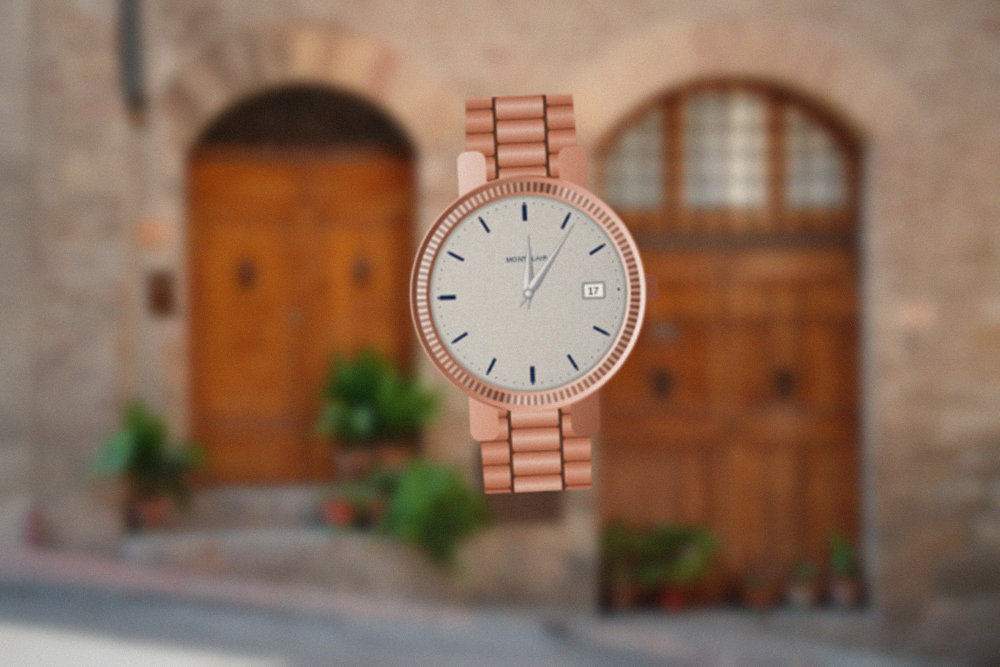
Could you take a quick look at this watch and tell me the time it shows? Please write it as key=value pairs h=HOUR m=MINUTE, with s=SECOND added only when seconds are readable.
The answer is h=12 m=6
